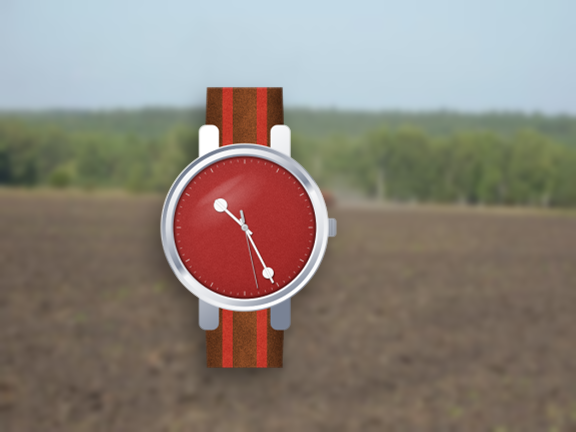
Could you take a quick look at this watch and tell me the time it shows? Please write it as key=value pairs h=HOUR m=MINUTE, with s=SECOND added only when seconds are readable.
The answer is h=10 m=25 s=28
